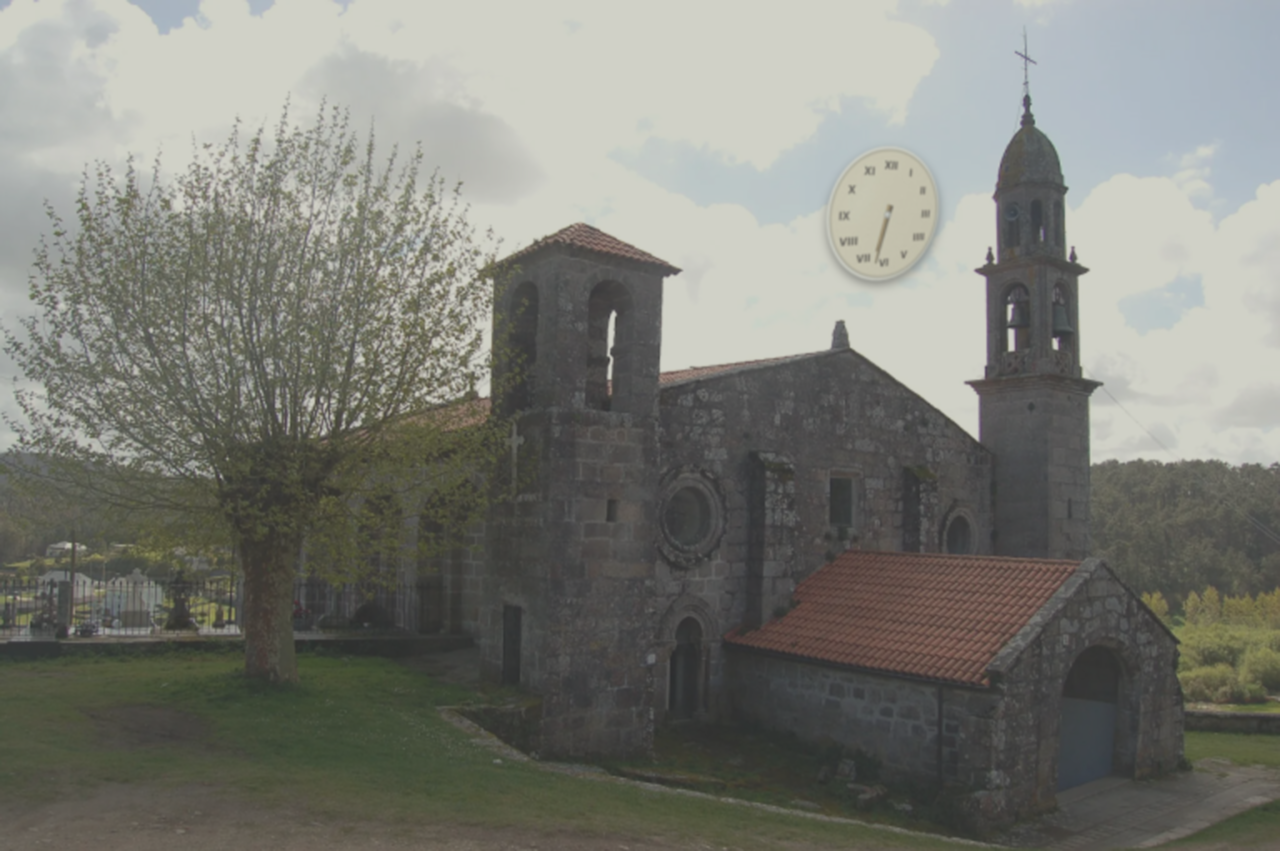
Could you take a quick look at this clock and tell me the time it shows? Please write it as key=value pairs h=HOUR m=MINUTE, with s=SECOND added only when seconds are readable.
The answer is h=6 m=32
